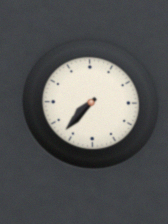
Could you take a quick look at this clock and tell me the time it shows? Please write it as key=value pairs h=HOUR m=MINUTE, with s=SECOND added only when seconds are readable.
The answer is h=7 m=37
